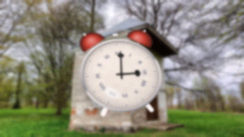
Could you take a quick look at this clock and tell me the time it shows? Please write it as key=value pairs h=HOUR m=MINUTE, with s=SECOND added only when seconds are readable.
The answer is h=3 m=1
